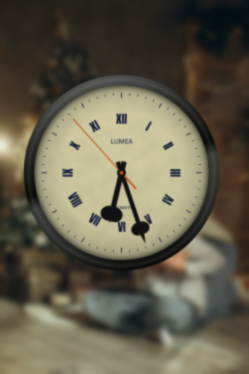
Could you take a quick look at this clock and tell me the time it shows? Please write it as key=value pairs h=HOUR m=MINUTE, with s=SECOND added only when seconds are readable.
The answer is h=6 m=26 s=53
